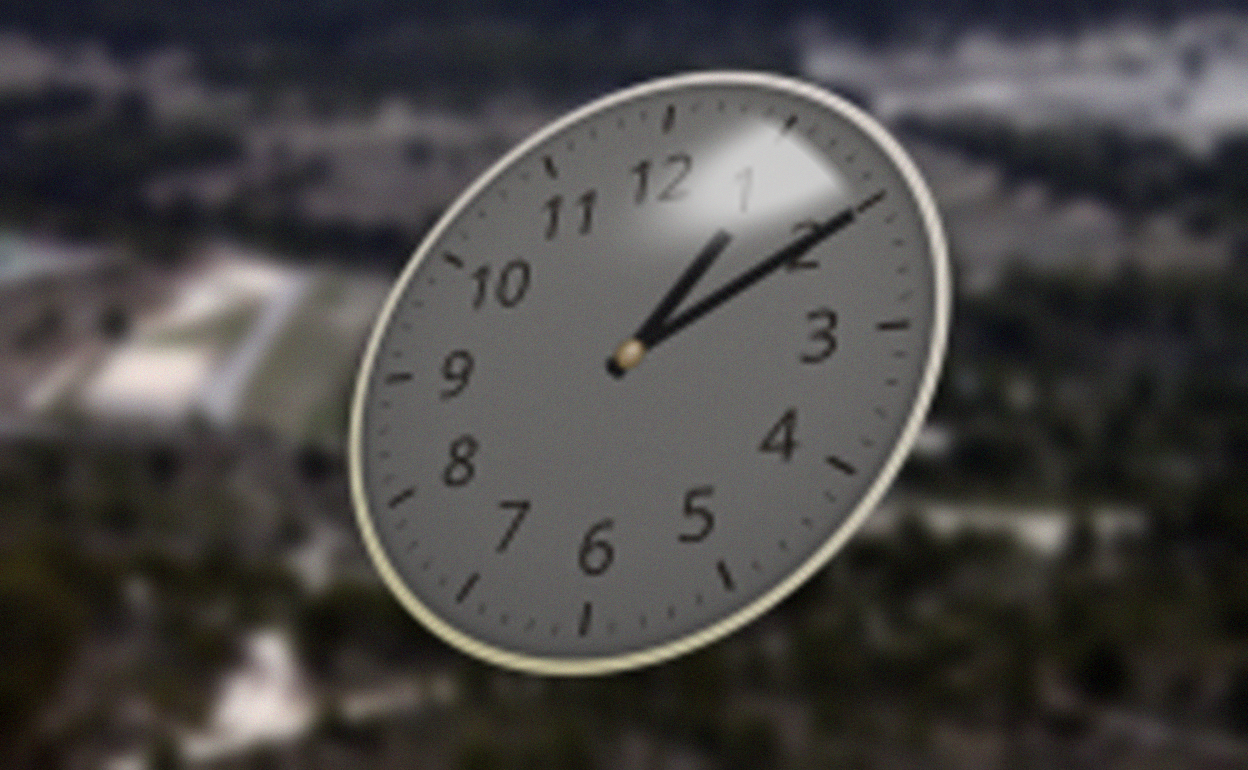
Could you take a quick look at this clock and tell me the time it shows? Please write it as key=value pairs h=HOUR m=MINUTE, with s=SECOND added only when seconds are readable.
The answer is h=1 m=10
